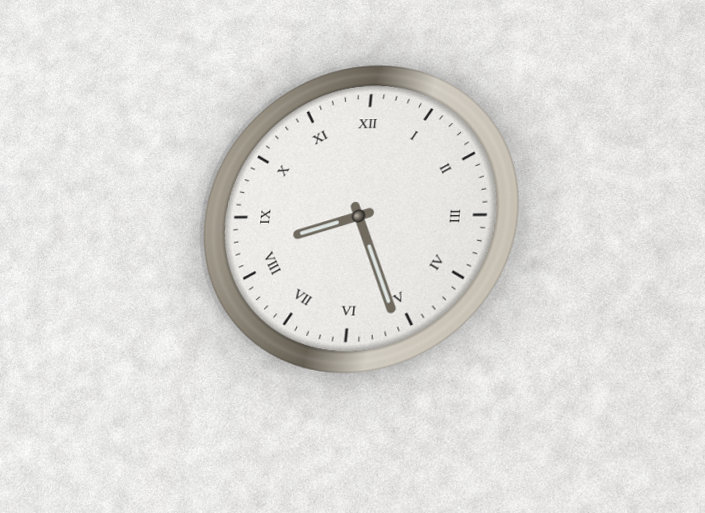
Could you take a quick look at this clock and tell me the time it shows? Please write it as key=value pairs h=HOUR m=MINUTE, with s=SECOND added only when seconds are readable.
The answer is h=8 m=26
